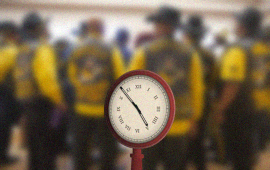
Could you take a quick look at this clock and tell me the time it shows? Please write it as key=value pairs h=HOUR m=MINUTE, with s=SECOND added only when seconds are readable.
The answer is h=4 m=53
